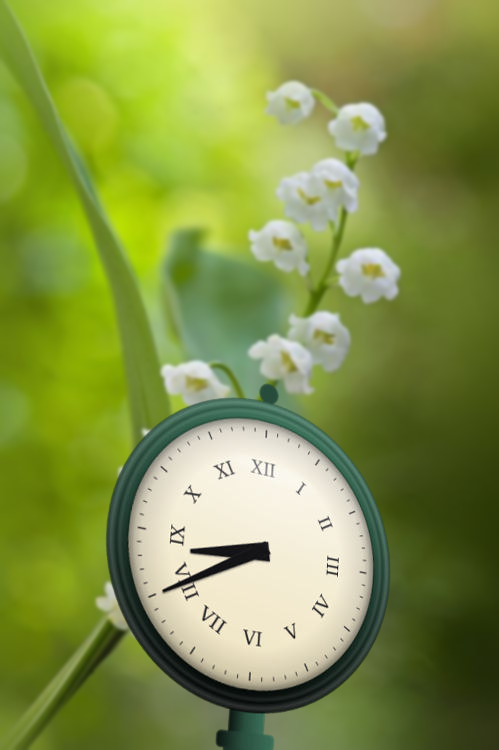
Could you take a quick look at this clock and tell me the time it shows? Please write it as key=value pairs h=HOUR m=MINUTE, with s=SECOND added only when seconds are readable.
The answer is h=8 m=40
